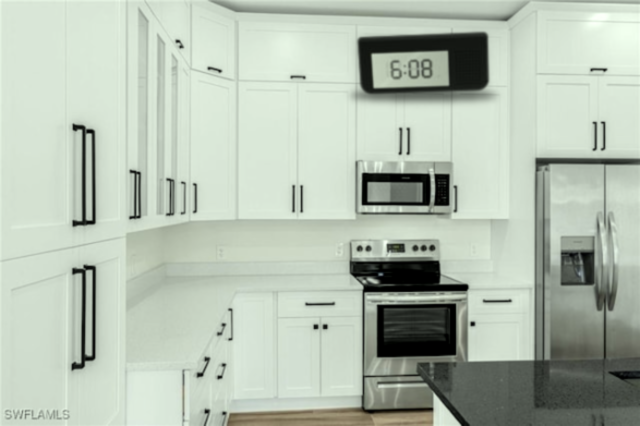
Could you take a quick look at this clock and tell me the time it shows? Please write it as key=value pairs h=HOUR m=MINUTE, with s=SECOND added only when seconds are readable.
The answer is h=6 m=8
